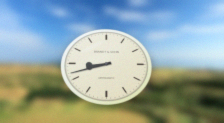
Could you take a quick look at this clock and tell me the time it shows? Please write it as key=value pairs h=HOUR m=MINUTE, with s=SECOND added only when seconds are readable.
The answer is h=8 m=42
